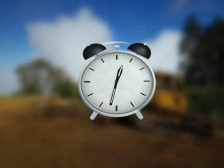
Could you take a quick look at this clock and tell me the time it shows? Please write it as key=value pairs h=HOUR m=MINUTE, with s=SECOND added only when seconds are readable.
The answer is h=12 m=32
